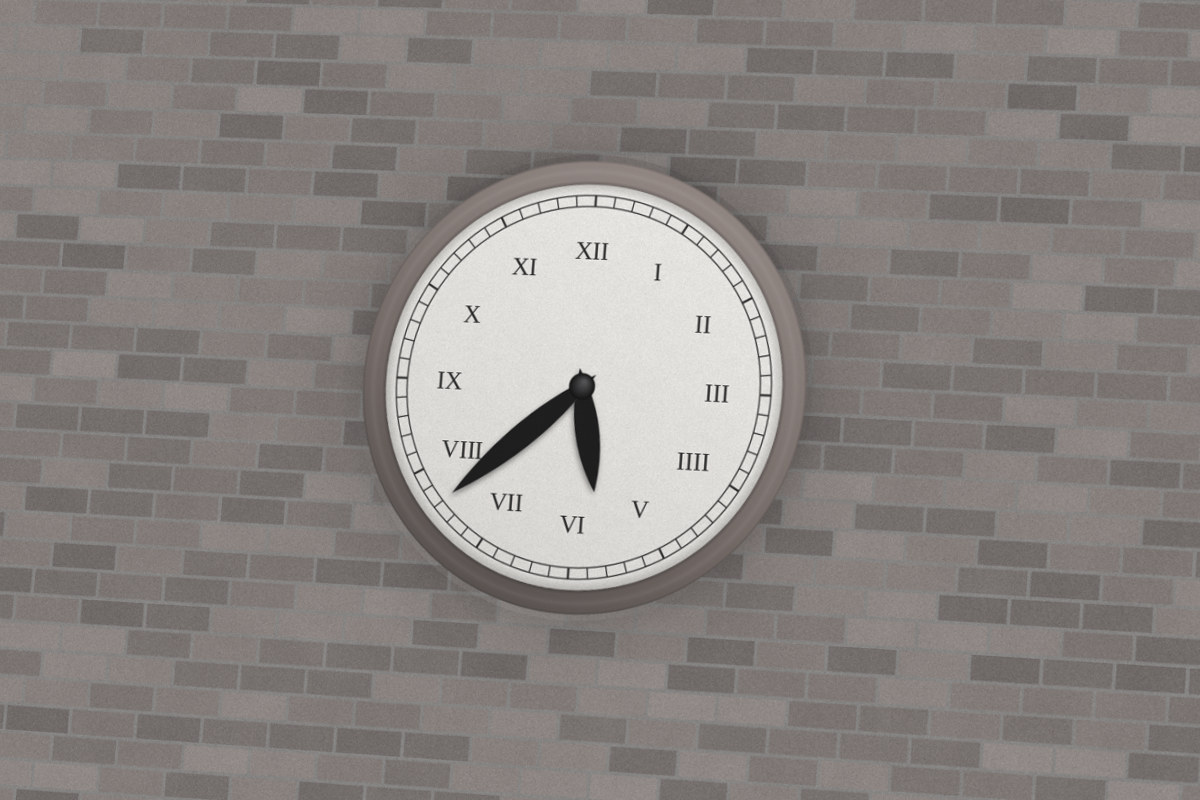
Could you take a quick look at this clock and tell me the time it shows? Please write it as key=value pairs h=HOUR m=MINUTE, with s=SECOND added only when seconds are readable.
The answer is h=5 m=38
